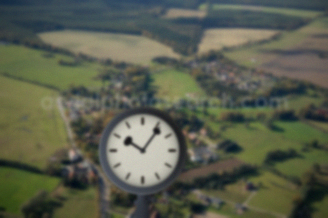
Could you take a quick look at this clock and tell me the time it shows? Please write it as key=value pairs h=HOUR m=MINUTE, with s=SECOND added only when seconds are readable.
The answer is h=10 m=6
